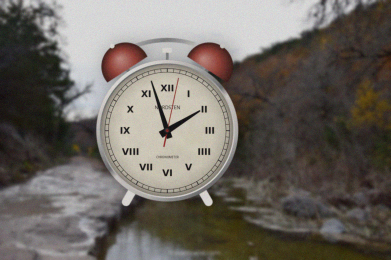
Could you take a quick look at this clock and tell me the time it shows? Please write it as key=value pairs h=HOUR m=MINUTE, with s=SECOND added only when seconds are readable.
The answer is h=1 m=57 s=2
